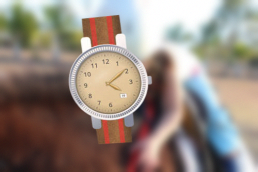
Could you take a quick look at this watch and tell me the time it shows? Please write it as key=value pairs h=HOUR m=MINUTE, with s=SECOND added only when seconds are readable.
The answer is h=4 m=9
